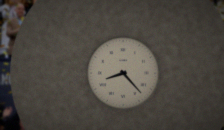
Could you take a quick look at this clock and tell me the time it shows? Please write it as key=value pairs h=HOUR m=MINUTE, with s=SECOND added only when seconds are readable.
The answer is h=8 m=23
